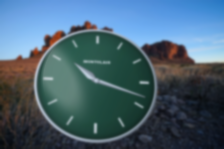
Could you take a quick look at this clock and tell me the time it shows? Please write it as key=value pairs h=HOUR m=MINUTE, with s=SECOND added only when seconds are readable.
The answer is h=10 m=18
